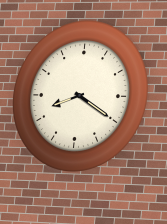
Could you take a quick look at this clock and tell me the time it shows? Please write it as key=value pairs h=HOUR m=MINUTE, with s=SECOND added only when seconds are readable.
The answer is h=8 m=20
